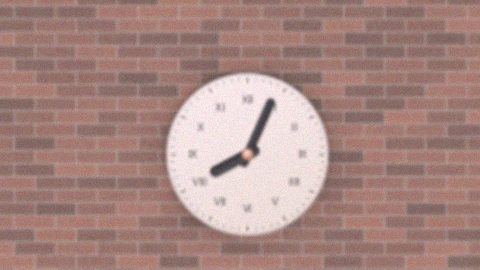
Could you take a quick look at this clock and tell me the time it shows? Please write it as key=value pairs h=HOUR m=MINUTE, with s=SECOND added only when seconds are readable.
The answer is h=8 m=4
